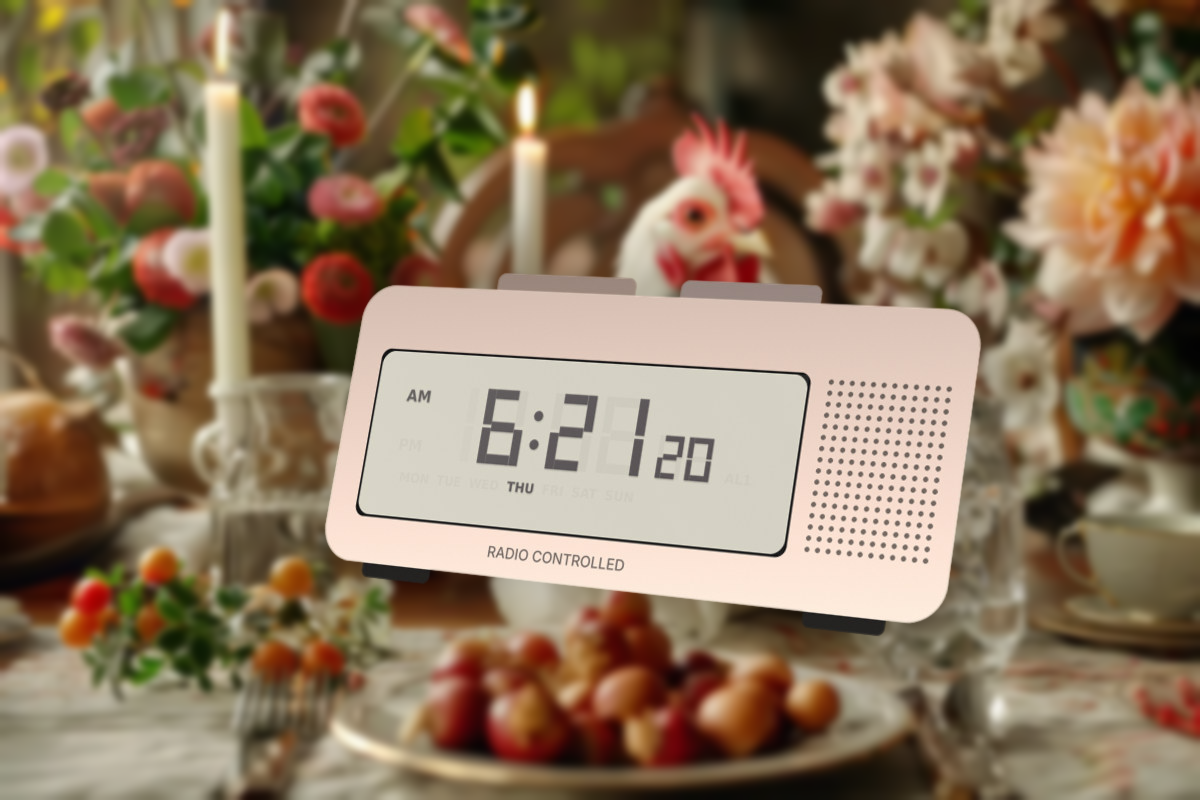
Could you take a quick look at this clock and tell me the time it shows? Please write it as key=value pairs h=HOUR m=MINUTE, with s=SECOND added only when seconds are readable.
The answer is h=6 m=21 s=20
